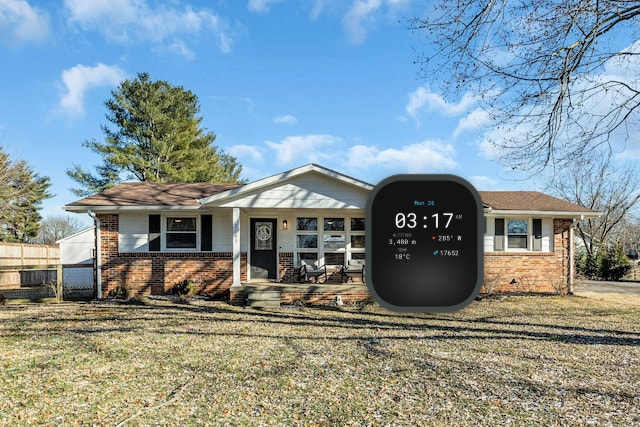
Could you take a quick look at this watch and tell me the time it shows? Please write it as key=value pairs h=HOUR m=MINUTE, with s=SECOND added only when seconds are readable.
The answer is h=3 m=17
